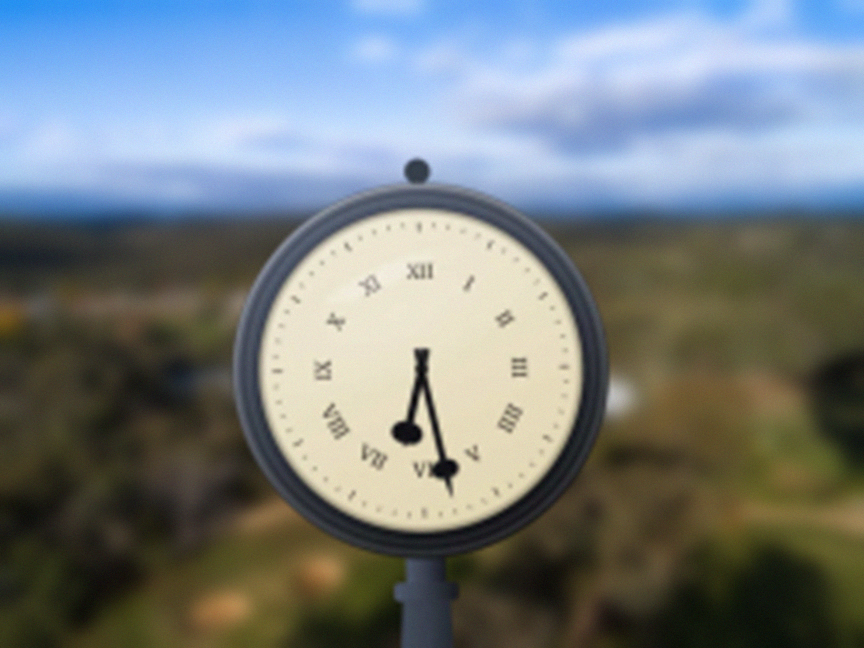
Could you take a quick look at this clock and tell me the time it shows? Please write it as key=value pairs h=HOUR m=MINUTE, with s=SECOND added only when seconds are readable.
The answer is h=6 m=28
